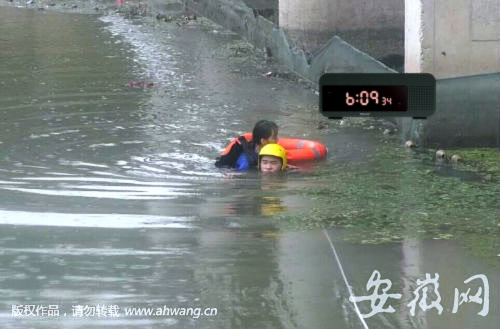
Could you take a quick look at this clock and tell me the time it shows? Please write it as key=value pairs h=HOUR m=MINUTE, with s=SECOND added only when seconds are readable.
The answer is h=6 m=9
